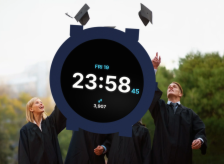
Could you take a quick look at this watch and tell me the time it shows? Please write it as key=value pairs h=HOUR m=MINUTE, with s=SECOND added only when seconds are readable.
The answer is h=23 m=58
